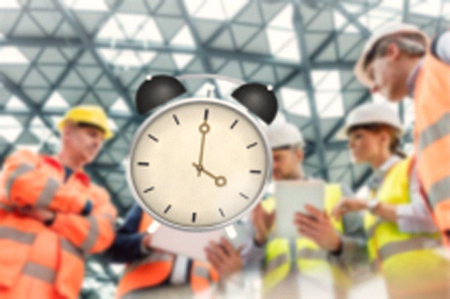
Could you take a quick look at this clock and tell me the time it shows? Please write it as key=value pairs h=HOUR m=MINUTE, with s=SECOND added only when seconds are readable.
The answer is h=4 m=0
